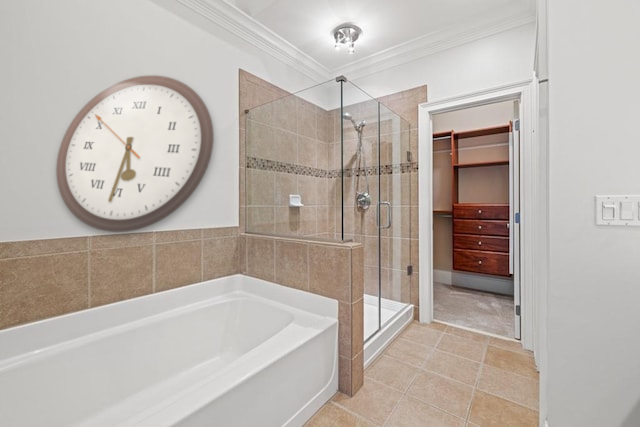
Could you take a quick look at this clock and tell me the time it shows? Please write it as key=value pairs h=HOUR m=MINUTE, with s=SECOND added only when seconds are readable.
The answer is h=5 m=30 s=51
